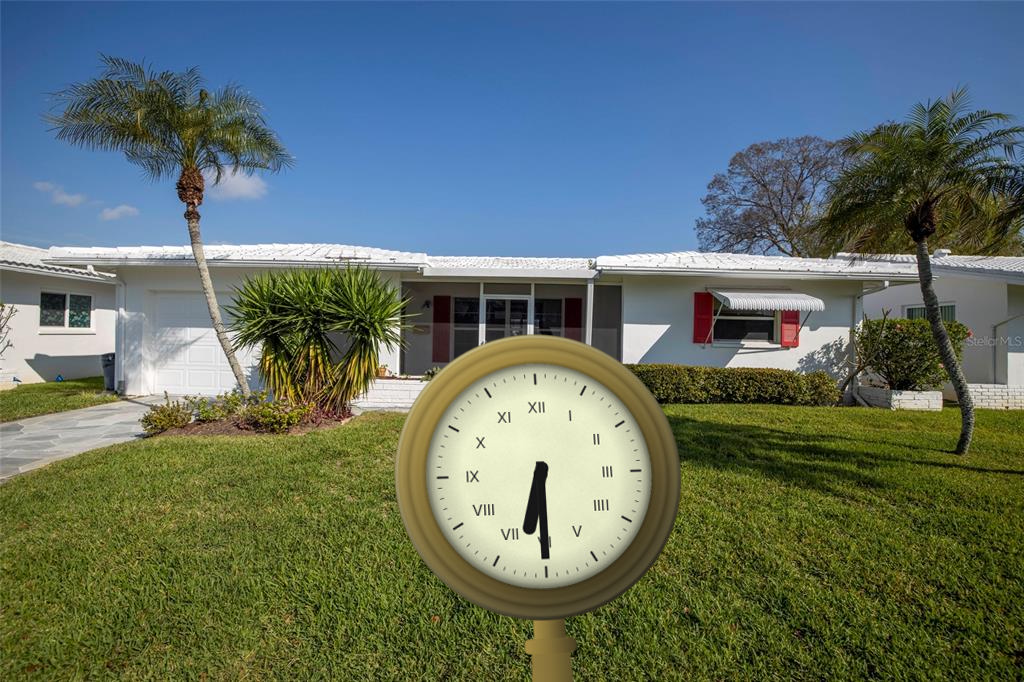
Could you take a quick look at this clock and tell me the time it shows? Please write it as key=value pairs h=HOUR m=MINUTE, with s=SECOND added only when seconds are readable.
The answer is h=6 m=30
